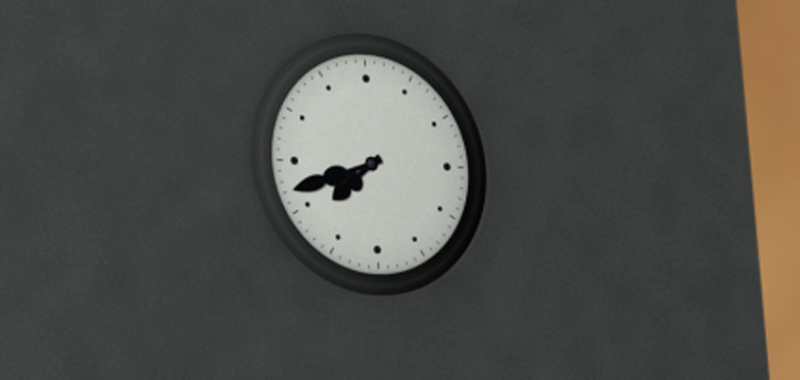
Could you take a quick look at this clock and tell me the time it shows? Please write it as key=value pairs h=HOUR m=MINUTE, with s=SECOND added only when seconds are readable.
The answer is h=7 m=42
